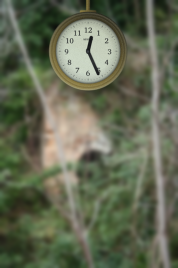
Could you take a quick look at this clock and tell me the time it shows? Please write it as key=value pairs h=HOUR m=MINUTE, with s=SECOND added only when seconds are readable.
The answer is h=12 m=26
